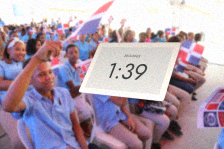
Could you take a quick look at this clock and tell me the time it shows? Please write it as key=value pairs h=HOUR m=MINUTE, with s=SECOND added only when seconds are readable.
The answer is h=1 m=39
